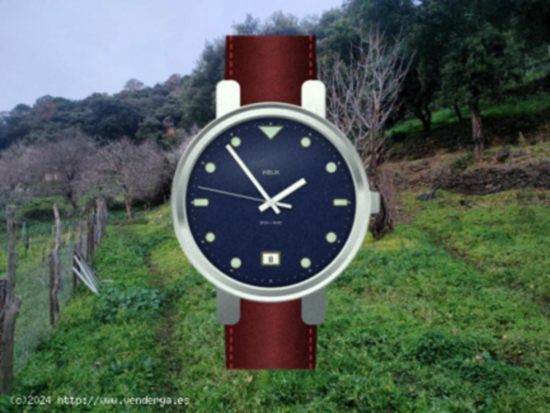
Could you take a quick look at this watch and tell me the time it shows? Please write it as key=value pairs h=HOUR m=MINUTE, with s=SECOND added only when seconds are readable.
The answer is h=1 m=53 s=47
